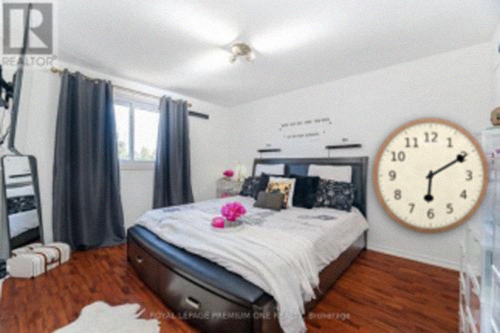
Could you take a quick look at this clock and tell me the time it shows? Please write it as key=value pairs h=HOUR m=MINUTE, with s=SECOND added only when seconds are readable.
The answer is h=6 m=10
